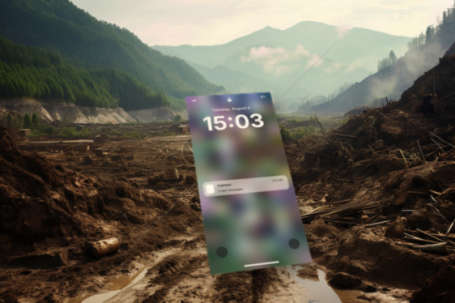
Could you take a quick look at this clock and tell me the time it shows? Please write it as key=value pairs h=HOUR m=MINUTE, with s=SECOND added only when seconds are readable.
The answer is h=15 m=3
